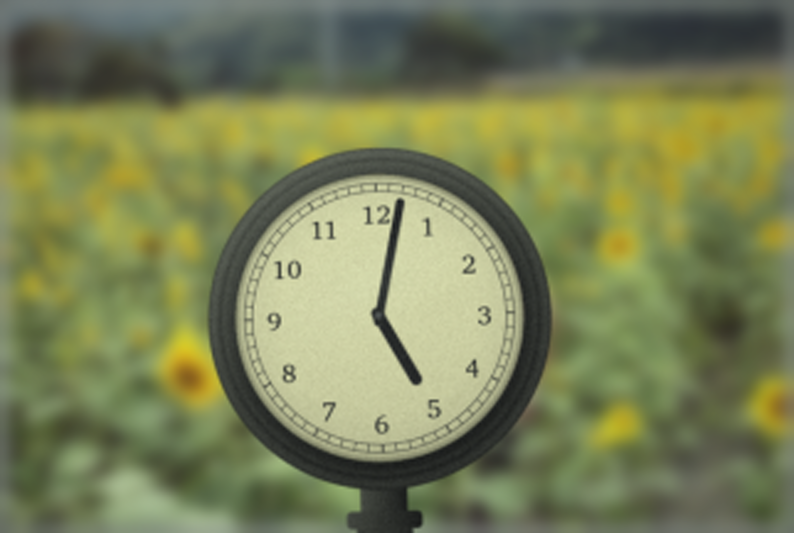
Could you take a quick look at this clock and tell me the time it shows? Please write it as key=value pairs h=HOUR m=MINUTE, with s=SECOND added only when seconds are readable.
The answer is h=5 m=2
